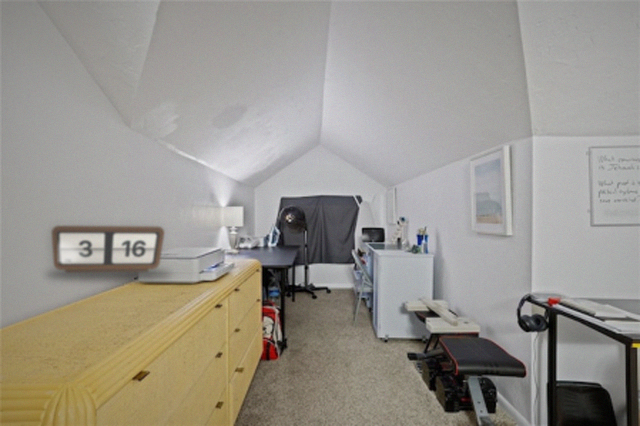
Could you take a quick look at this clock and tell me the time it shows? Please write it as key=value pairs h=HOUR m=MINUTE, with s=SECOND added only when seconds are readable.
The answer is h=3 m=16
